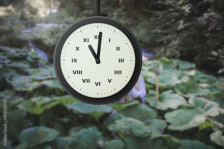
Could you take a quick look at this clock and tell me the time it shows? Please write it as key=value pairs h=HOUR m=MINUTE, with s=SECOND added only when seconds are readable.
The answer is h=11 m=1
